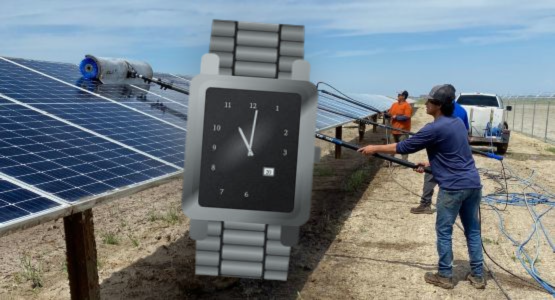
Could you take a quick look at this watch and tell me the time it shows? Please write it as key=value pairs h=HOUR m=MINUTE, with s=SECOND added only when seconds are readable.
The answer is h=11 m=1
